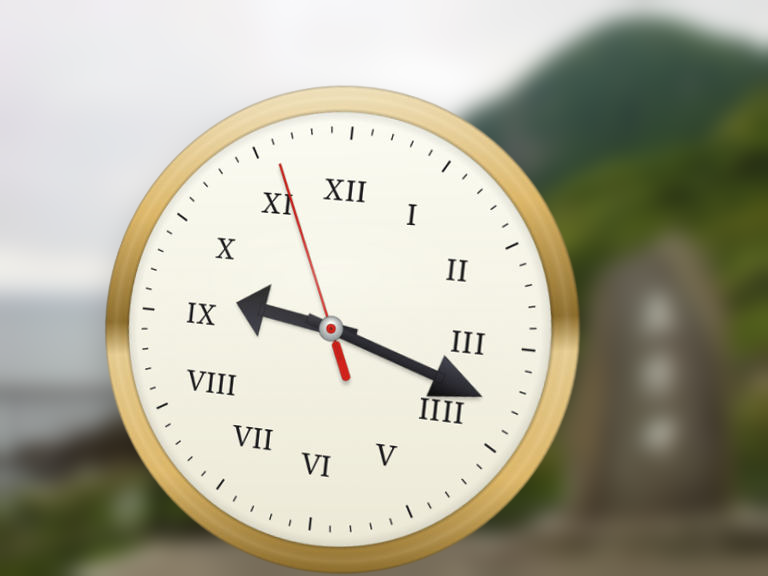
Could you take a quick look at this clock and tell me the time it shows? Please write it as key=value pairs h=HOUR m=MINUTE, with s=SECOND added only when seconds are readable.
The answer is h=9 m=17 s=56
